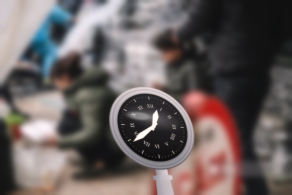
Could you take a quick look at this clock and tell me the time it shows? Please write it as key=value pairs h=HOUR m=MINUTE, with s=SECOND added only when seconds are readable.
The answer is h=12 m=39
